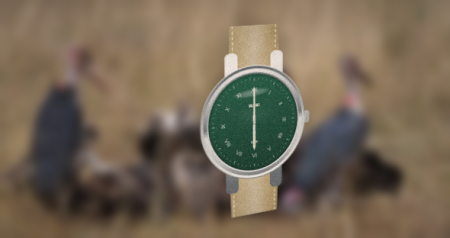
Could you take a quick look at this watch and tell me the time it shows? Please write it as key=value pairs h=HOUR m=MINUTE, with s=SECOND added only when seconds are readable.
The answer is h=6 m=0
